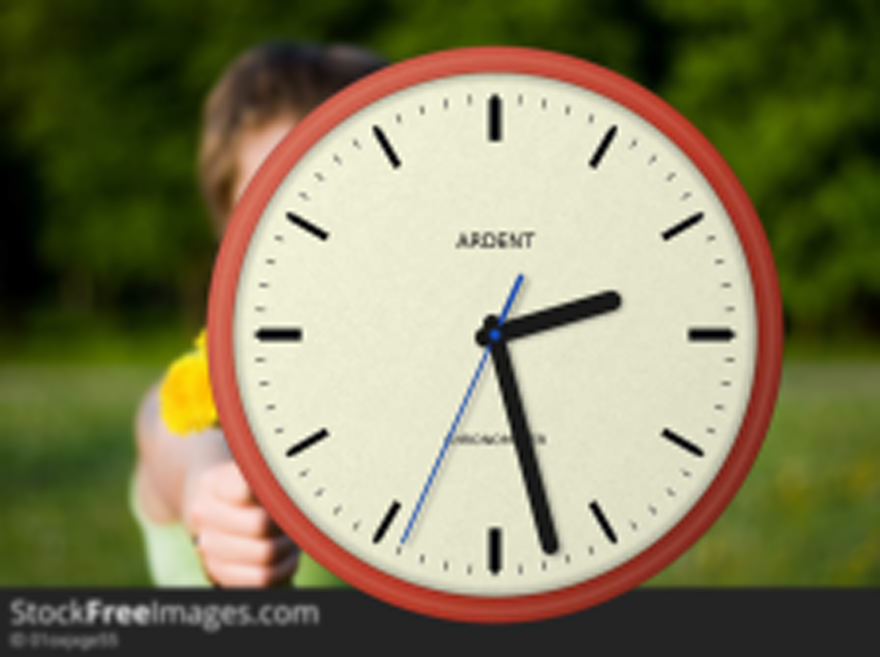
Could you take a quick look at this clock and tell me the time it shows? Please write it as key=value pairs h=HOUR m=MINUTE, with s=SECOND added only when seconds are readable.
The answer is h=2 m=27 s=34
